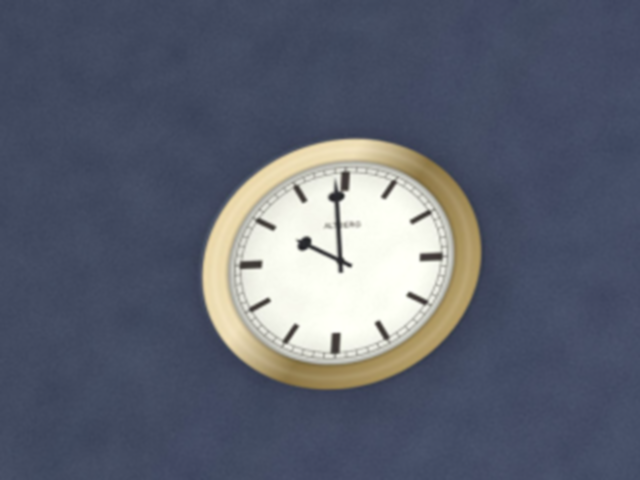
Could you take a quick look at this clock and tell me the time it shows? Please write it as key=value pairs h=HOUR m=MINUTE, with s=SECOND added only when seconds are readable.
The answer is h=9 m=59
